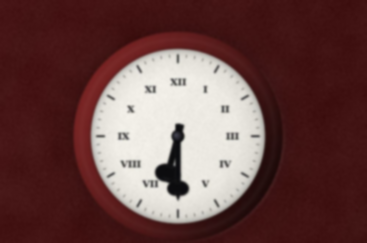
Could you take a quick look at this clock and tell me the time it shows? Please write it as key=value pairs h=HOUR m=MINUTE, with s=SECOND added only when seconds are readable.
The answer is h=6 m=30
